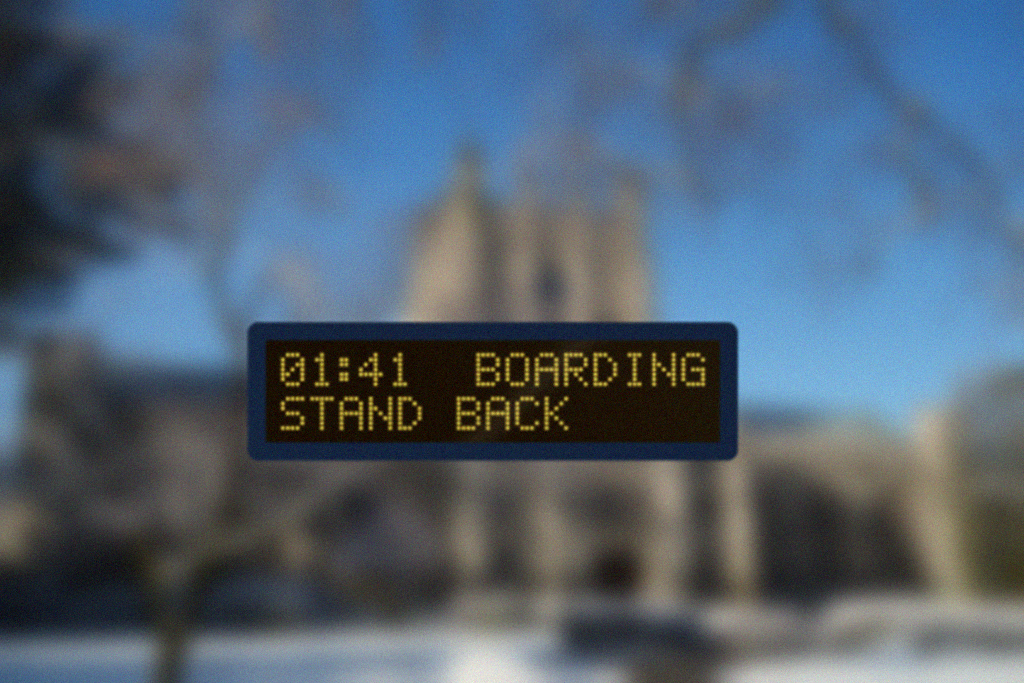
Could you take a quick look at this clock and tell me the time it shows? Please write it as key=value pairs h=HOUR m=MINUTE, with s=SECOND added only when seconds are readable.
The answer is h=1 m=41
